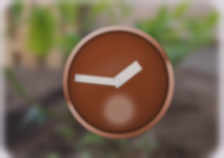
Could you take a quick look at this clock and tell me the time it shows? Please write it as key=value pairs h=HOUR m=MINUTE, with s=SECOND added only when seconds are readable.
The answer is h=1 m=46
